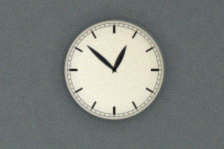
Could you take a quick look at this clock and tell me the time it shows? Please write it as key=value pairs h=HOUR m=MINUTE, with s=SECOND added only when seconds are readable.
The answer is h=12 m=52
